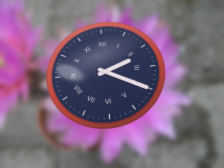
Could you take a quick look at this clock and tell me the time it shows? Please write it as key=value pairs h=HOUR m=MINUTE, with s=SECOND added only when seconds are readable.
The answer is h=2 m=20
